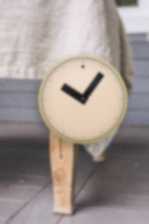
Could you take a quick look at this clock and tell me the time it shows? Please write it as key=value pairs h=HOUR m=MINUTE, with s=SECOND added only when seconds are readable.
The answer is h=10 m=6
